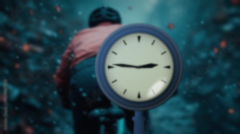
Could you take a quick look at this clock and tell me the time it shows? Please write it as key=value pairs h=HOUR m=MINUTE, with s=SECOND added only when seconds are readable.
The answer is h=2 m=46
